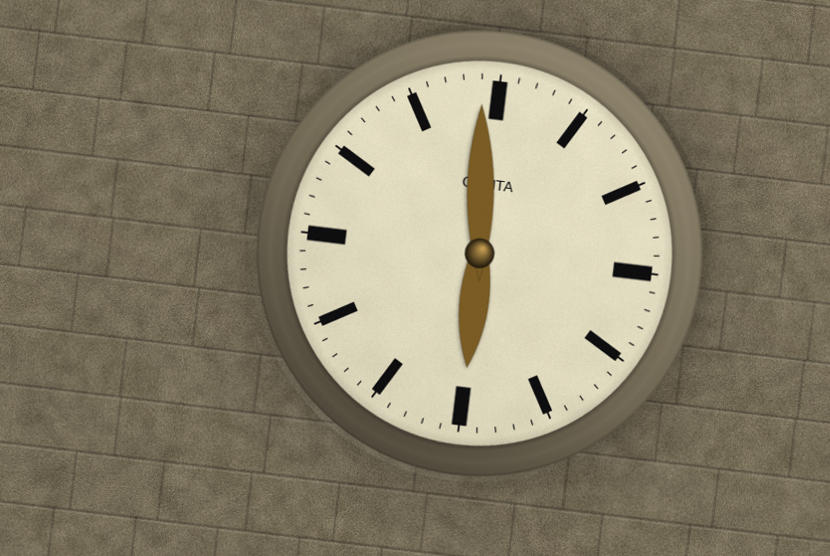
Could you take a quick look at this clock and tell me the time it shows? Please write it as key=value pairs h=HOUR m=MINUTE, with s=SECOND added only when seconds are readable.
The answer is h=5 m=59
